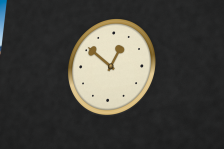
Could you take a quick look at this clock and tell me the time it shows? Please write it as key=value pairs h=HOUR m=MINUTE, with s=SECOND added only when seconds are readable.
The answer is h=12 m=51
